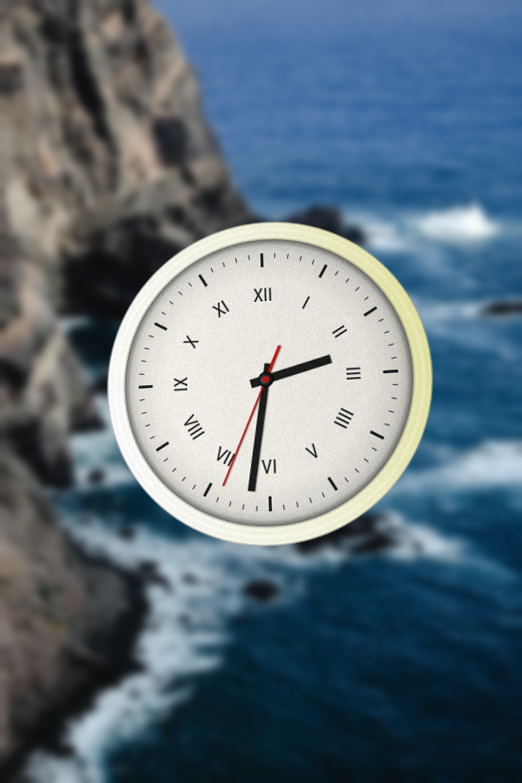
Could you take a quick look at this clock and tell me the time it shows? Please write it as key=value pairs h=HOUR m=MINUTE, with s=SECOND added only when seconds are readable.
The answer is h=2 m=31 s=34
